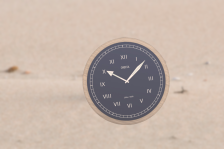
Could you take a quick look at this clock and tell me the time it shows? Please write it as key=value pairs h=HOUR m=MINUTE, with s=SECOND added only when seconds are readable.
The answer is h=10 m=8
